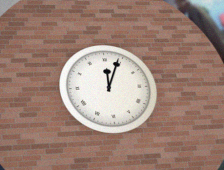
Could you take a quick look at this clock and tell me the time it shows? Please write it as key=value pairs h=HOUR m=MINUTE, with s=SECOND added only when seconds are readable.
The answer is h=12 m=4
